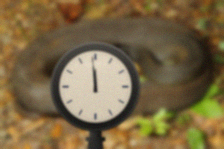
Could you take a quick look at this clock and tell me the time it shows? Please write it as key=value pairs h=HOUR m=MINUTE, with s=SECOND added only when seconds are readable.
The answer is h=11 m=59
